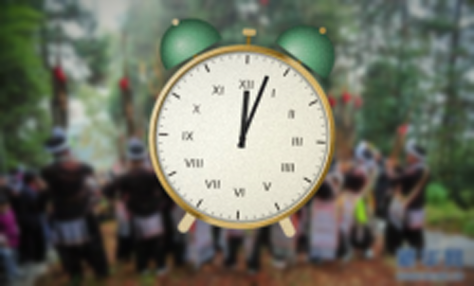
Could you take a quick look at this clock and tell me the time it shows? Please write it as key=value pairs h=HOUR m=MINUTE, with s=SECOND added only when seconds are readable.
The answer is h=12 m=3
